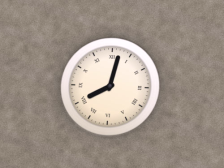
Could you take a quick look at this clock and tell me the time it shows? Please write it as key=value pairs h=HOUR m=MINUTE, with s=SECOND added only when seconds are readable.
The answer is h=8 m=2
